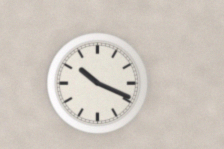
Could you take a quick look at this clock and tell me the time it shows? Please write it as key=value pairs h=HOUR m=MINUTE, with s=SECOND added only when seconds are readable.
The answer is h=10 m=19
